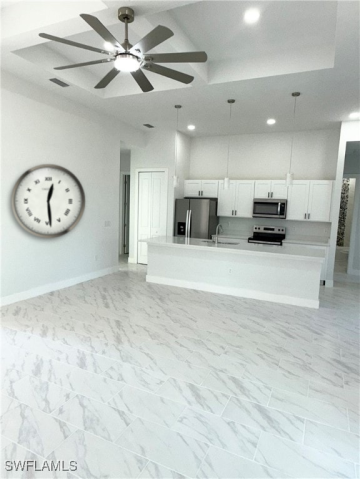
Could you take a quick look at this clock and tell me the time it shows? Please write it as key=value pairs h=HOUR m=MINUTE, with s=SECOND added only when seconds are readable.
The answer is h=12 m=29
